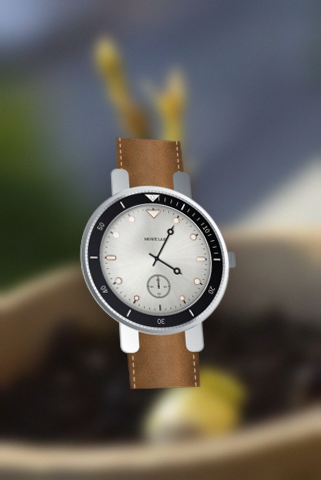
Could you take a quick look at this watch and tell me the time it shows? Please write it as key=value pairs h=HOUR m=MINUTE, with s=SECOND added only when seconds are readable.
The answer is h=4 m=5
